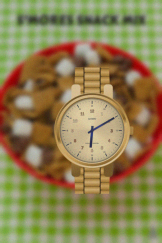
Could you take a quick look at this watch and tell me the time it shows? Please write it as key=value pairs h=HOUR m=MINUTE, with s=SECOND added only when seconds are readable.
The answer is h=6 m=10
